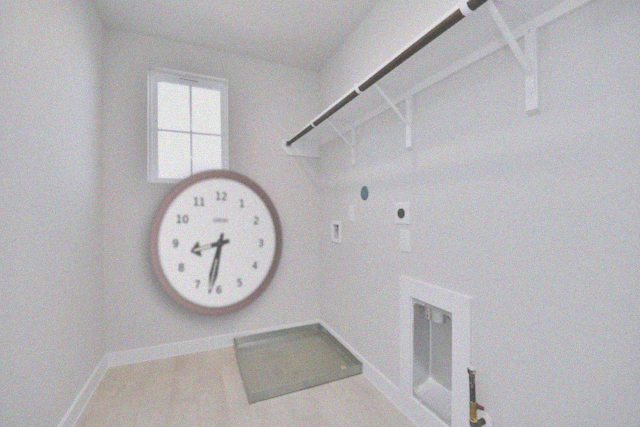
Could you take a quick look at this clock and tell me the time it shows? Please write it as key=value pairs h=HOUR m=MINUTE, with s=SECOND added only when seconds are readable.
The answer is h=8 m=32
